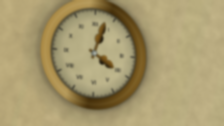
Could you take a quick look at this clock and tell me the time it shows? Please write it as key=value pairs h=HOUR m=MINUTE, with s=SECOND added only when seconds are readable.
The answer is h=4 m=3
